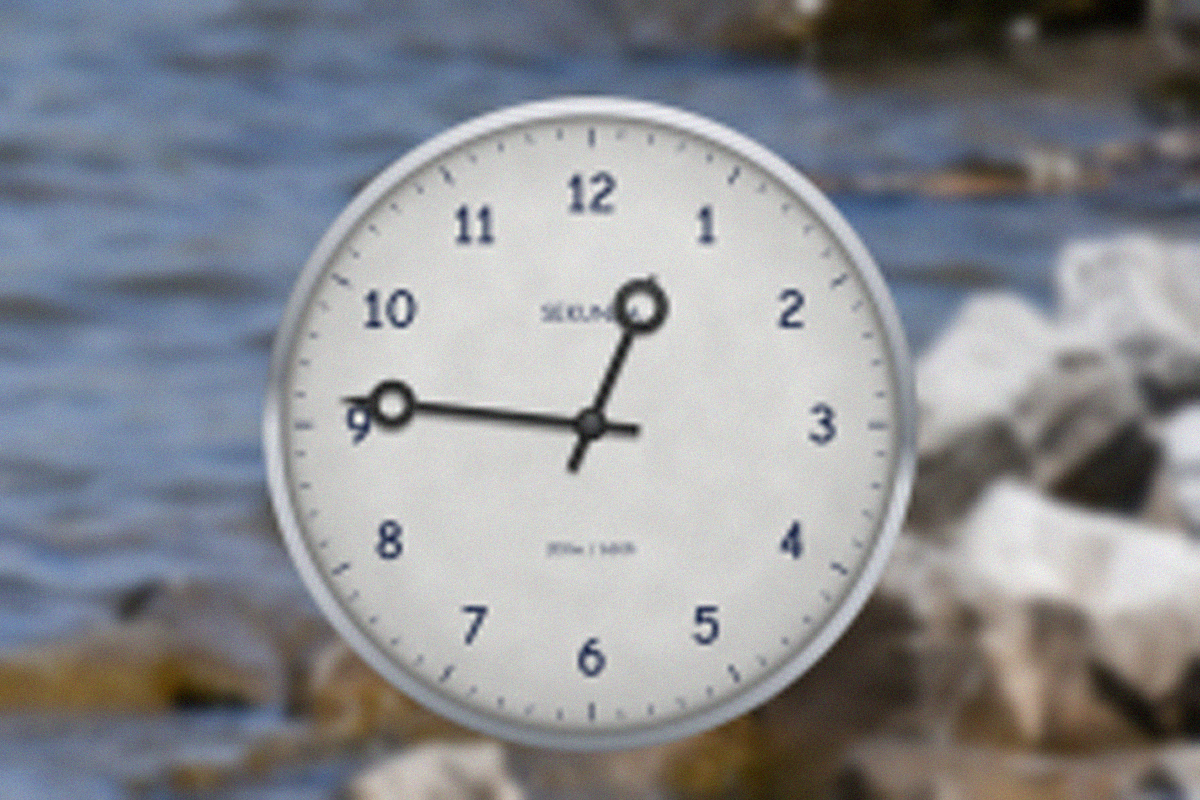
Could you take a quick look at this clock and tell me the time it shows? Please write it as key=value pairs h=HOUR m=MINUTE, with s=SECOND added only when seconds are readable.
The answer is h=12 m=46
